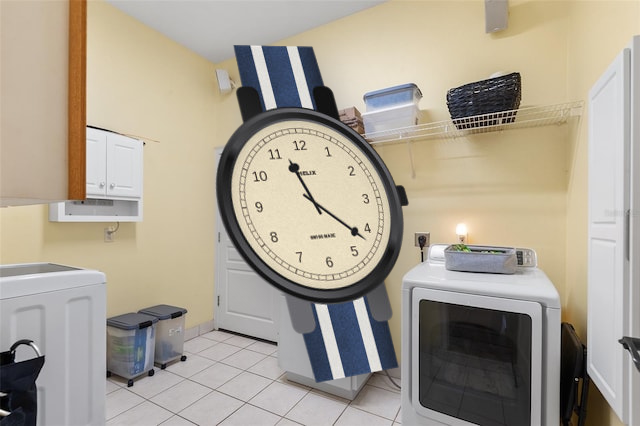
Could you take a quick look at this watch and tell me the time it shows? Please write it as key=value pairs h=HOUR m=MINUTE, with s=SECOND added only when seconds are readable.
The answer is h=11 m=22
